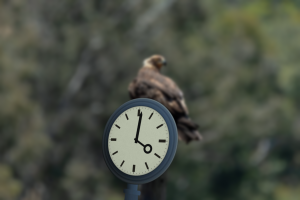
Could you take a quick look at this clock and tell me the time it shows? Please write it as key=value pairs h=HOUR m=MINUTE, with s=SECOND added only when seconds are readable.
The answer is h=4 m=1
